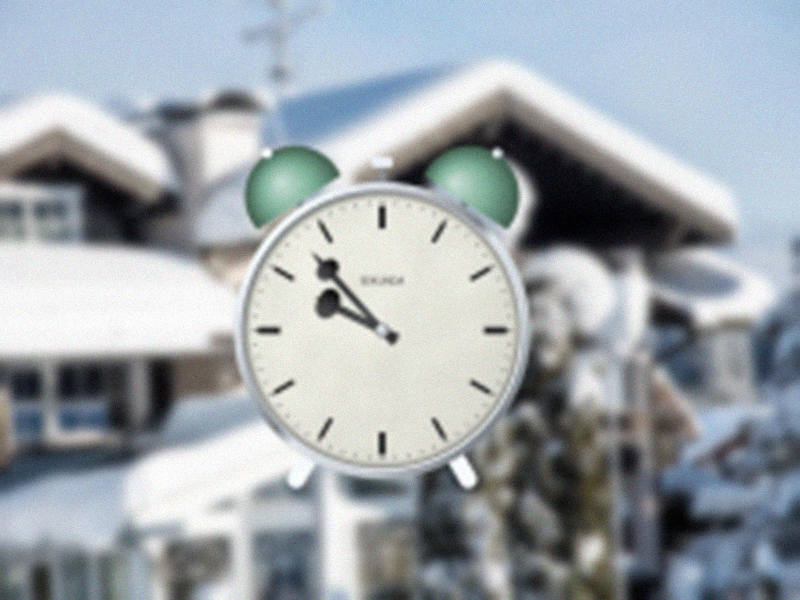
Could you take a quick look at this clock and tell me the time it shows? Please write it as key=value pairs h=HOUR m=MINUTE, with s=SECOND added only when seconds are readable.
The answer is h=9 m=53
